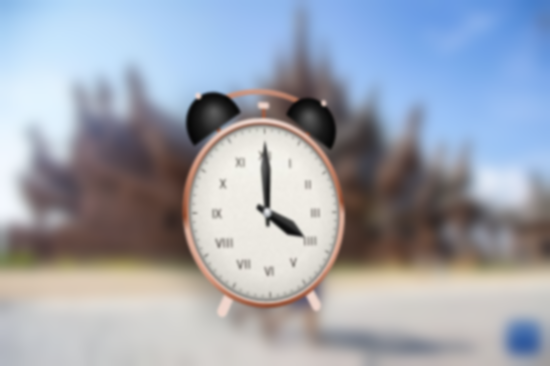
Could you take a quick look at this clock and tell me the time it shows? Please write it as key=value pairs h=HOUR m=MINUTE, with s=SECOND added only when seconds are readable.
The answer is h=4 m=0
